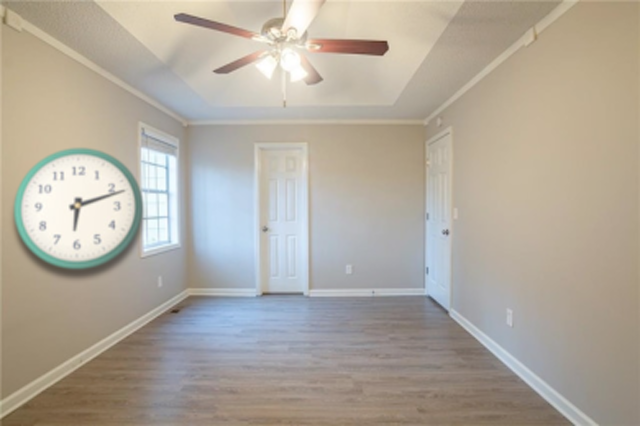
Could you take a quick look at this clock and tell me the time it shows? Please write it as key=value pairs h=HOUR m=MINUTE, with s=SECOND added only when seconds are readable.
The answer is h=6 m=12
